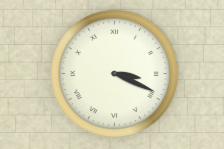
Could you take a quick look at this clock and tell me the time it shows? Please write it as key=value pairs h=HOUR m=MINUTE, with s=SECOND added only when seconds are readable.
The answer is h=3 m=19
